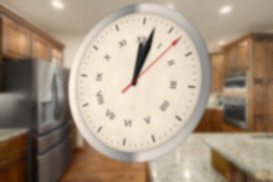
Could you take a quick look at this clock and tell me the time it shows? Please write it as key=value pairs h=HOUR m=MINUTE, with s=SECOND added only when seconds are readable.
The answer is h=12 m=2 s=7
